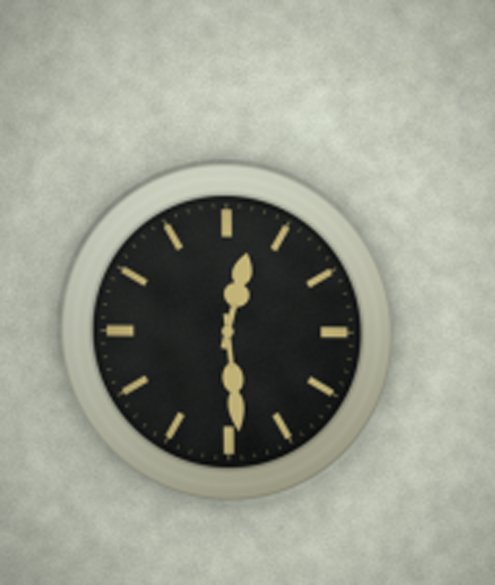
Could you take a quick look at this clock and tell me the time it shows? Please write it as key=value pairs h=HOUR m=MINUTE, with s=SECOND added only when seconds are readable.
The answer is h=12 m=29
